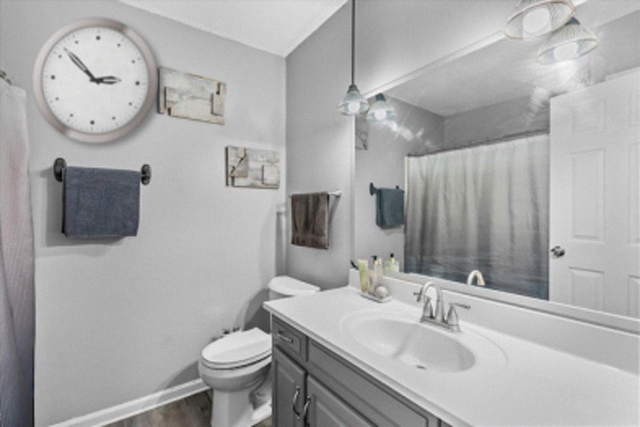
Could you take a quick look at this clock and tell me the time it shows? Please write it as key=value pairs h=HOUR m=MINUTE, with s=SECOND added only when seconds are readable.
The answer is h=2 m=52
